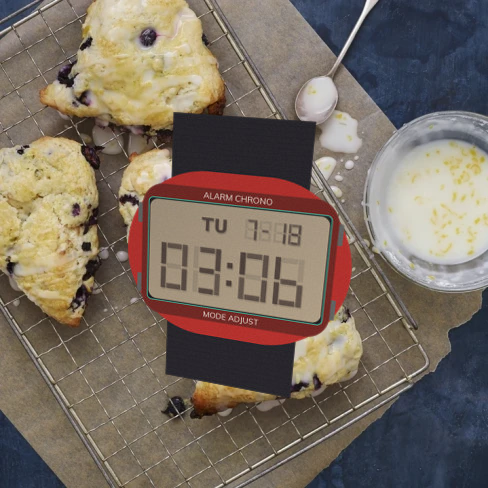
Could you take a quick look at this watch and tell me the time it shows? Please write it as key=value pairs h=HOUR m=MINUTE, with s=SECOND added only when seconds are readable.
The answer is h=3 m=6
